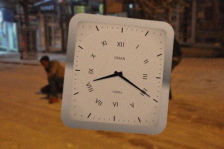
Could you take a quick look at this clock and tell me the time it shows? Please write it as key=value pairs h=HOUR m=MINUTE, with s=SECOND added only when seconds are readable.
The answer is h=8 m=20
